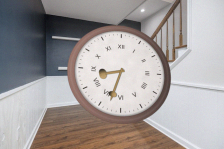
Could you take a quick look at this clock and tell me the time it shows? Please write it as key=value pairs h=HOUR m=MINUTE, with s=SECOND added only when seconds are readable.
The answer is h=8 m=33
